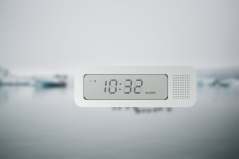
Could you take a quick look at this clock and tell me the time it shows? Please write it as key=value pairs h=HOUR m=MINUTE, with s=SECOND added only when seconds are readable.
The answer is h=10 m=32
